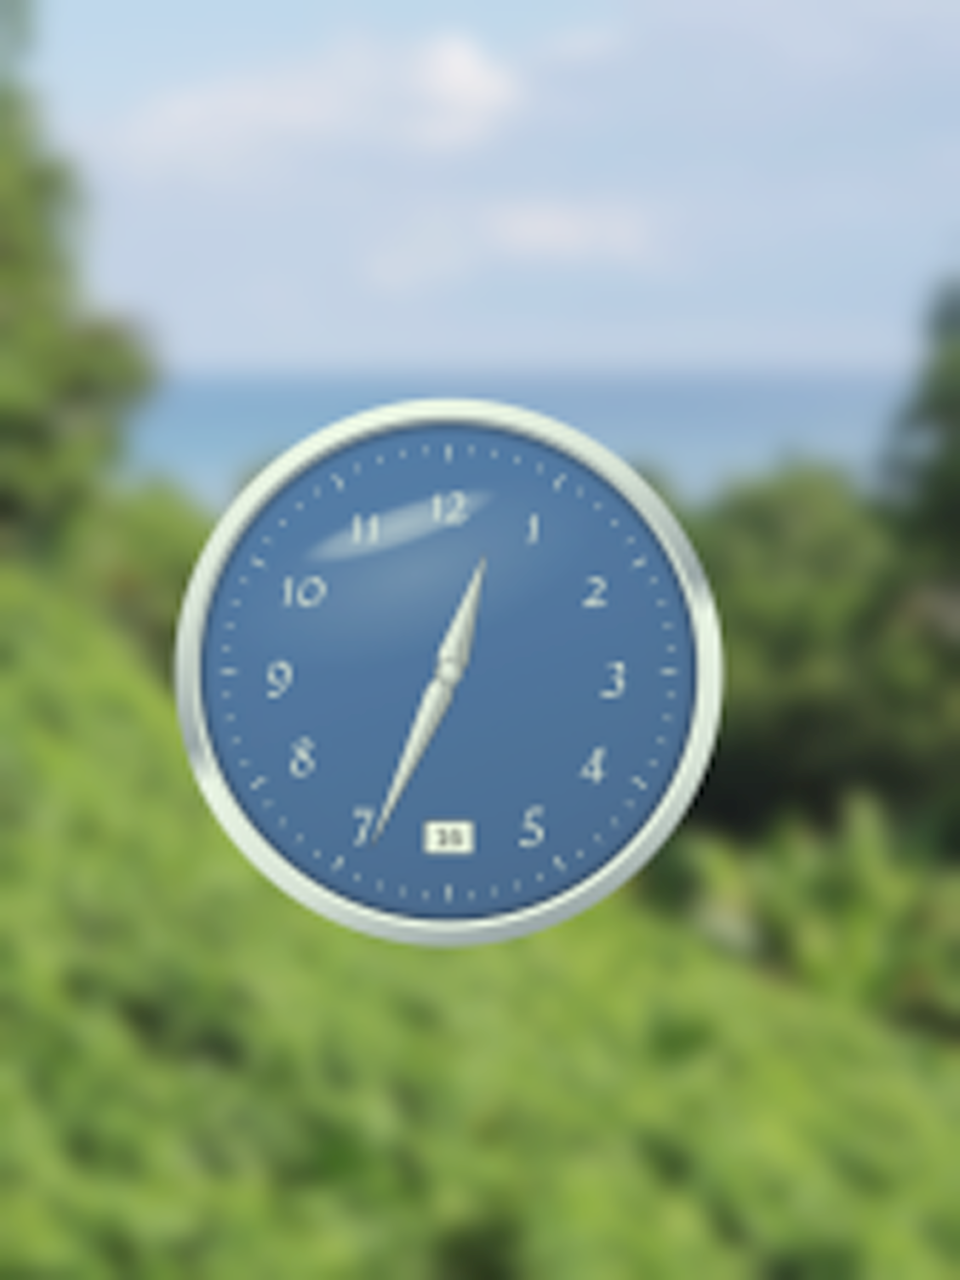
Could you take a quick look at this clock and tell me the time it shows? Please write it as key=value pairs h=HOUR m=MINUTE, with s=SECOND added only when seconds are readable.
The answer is h=12 m=34
